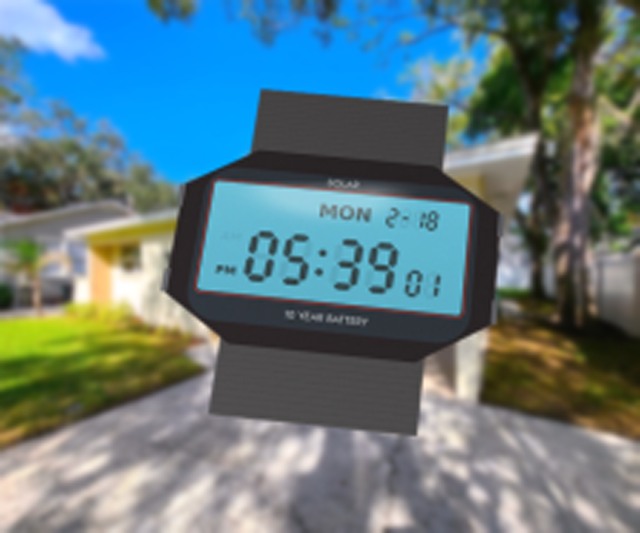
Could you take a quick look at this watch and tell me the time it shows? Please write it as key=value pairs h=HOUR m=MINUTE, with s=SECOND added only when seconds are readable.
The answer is h=5 m=39 s=1
